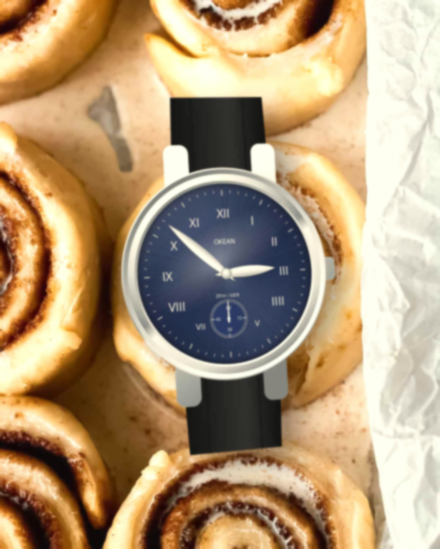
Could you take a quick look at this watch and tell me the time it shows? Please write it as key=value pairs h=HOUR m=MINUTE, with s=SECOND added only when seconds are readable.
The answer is h=2 m=52
